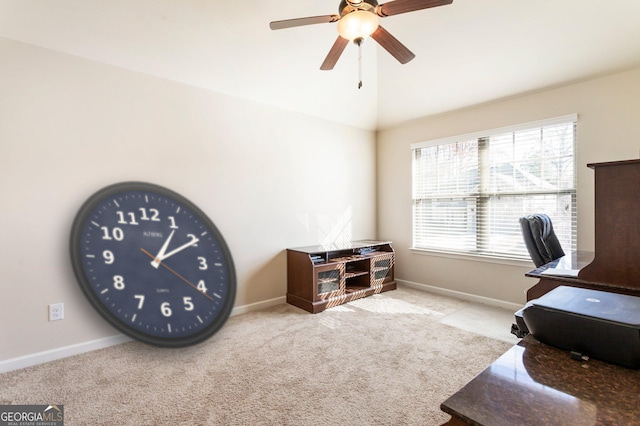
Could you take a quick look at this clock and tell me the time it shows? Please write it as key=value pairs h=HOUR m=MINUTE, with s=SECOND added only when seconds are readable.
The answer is h=1 m=10 s=21
